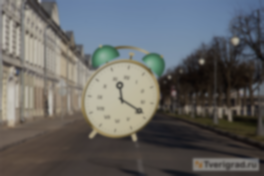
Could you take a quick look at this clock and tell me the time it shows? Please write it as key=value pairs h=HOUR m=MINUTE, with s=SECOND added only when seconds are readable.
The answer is h=11 m=19
